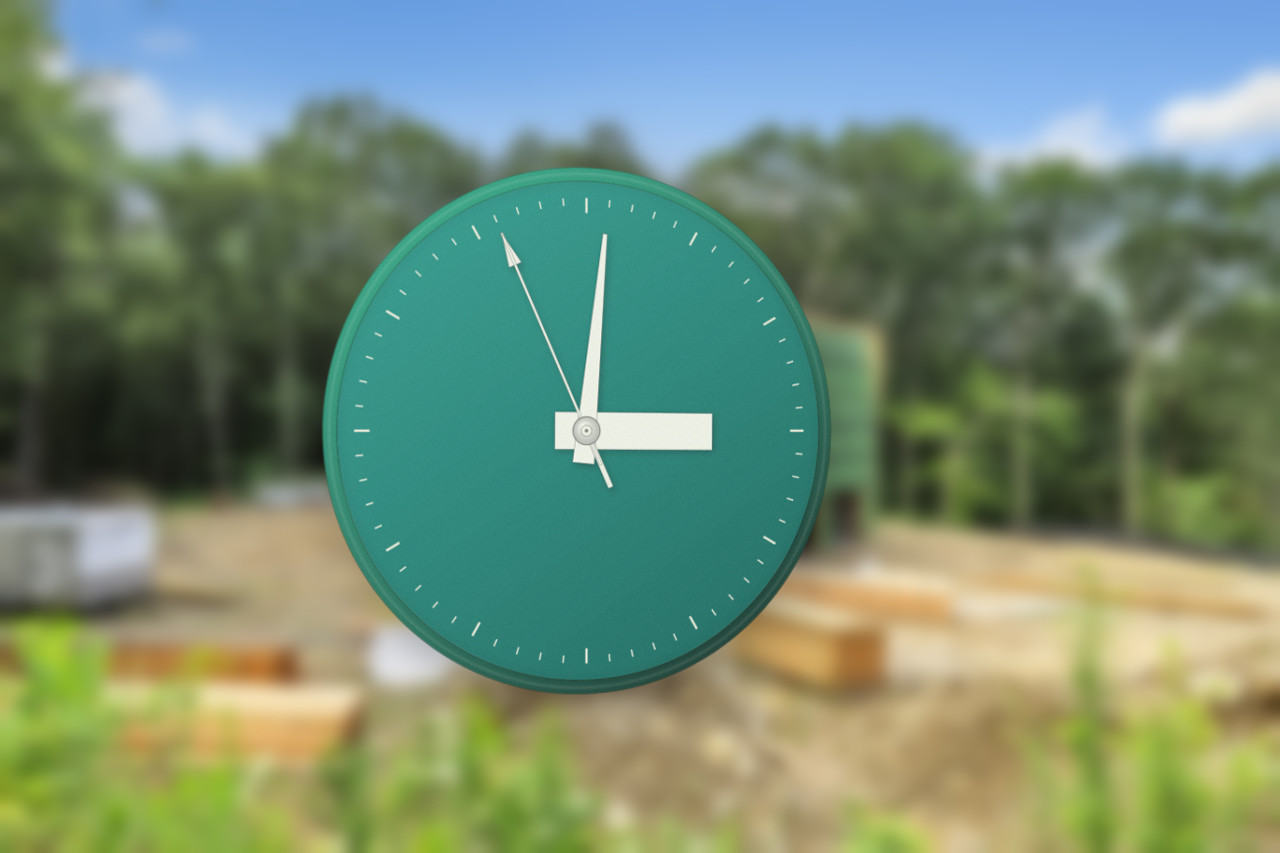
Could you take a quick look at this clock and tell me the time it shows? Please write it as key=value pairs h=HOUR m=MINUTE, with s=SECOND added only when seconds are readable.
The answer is h=3 m=0 s=56
